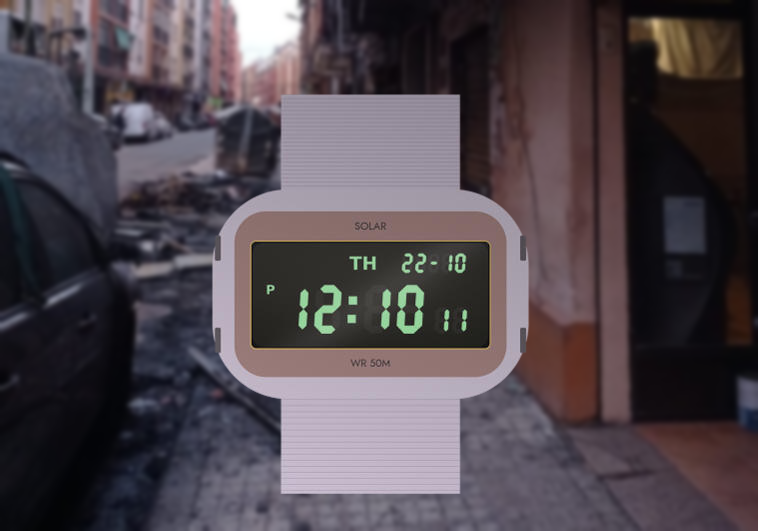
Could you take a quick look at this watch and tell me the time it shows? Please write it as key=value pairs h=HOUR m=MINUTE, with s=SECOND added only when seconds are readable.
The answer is h=12 m=10 s=11
